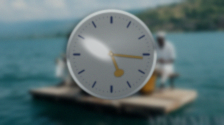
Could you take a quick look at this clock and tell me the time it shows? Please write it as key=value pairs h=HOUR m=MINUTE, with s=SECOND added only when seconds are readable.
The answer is h=5 m=16
